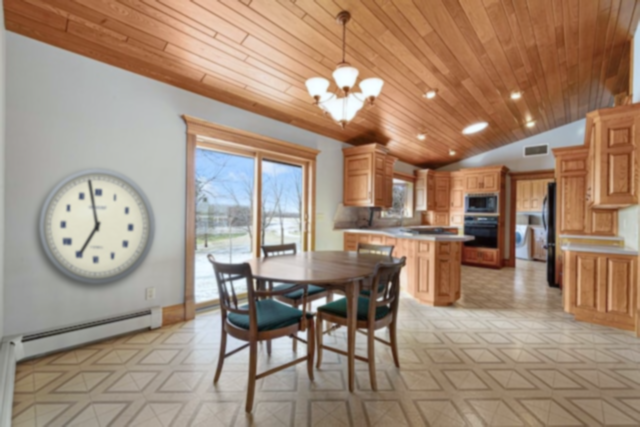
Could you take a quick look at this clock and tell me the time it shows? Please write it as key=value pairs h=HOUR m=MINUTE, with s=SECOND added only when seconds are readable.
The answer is h=6 m=58
